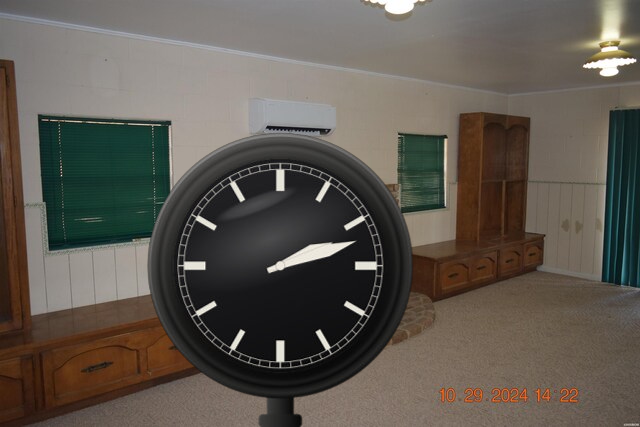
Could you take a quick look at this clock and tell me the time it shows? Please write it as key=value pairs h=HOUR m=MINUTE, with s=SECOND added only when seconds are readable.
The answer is h=2 m=12
